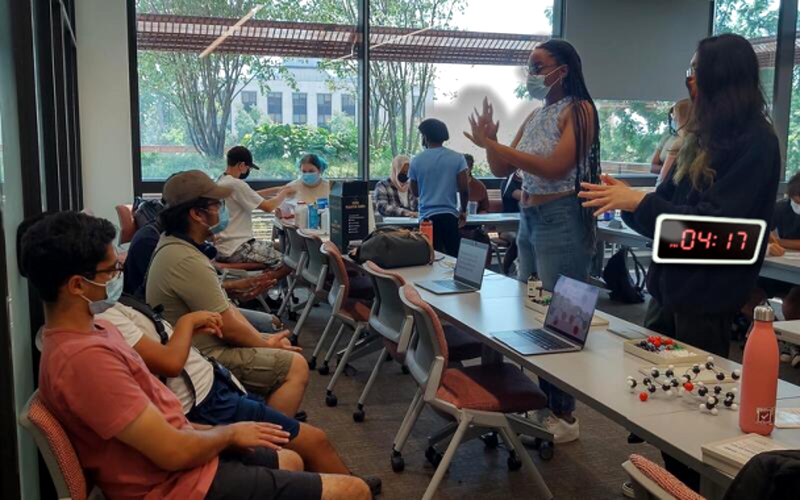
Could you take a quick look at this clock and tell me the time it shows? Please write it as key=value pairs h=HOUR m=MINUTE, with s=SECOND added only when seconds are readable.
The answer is h=4 m=17
